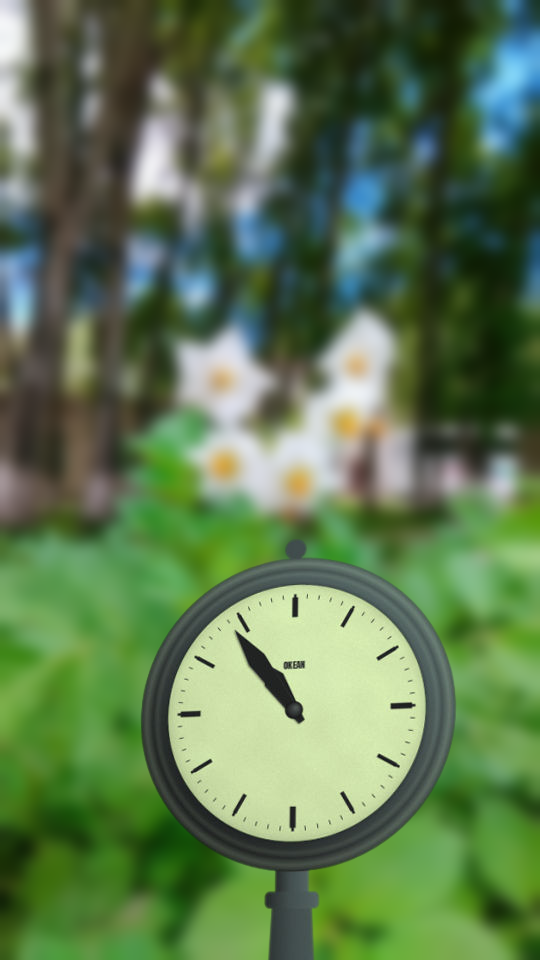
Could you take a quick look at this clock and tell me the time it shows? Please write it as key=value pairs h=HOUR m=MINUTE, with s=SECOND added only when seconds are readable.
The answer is h=10 m=54
